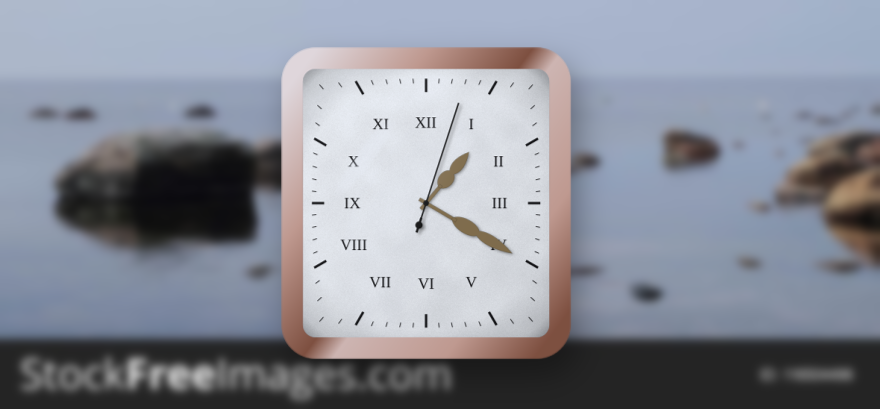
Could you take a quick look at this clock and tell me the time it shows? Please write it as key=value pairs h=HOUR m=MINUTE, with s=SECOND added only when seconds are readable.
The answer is h=1 m=20 s=3
